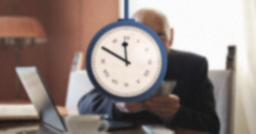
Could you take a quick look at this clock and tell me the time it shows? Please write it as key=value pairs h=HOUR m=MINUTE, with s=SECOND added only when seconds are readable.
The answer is h=11 m=50
